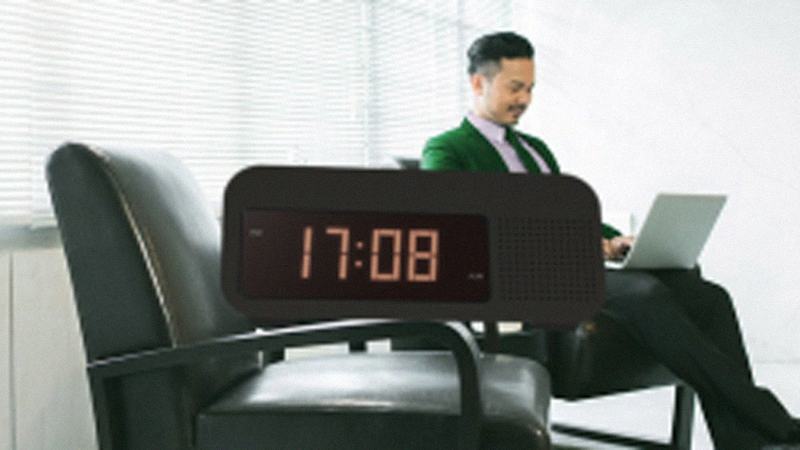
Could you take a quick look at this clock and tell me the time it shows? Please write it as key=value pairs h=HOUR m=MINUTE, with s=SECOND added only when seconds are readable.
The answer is h=17 m=8
